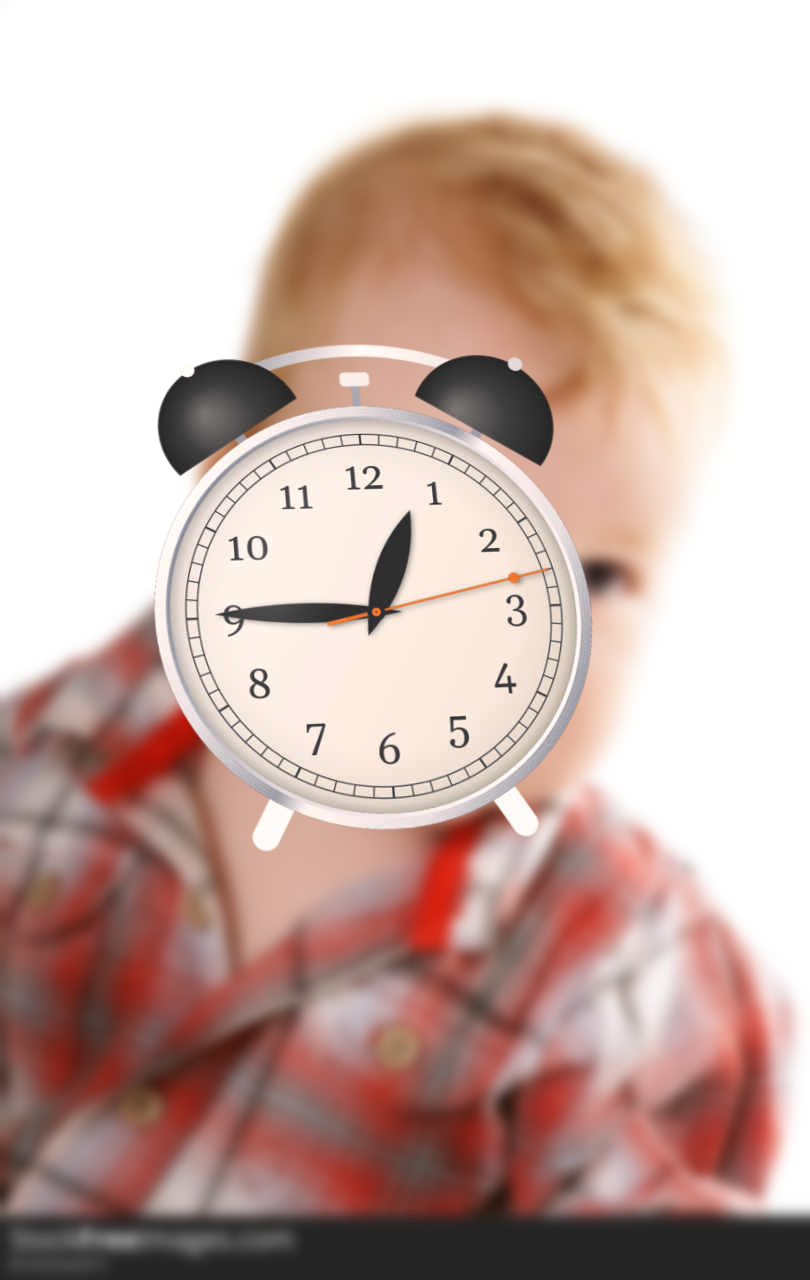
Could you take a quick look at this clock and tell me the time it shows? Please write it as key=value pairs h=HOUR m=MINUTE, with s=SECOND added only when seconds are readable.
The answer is h=12 m=45 s=13
